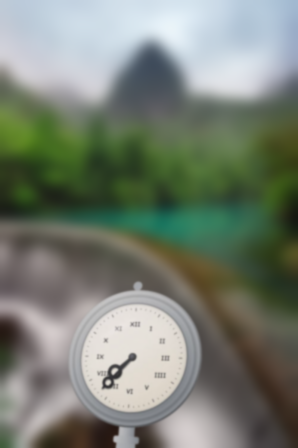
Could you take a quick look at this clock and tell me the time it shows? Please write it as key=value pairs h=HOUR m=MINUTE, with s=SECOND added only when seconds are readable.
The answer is h=7 m=37
